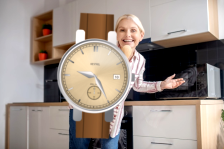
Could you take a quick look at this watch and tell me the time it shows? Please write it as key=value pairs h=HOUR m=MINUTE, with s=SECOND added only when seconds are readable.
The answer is h=9 m=25
